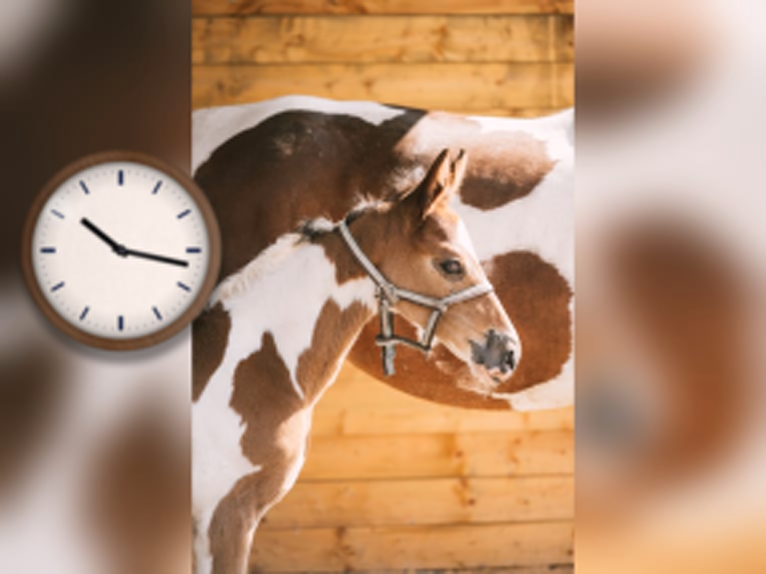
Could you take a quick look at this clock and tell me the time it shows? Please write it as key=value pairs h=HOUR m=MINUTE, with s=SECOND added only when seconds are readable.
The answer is h=10 m=17
